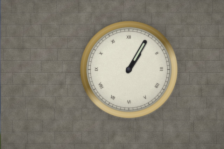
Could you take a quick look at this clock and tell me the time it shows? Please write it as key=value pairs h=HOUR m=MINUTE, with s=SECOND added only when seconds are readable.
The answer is h=1 m=5
